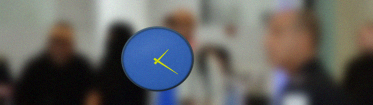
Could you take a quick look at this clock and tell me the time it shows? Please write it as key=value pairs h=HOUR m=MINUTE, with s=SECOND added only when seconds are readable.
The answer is h=1 m=21
